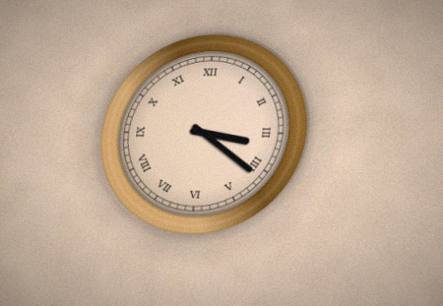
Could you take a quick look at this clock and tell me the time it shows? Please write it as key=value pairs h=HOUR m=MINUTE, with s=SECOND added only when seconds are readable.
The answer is h=3 m=21
